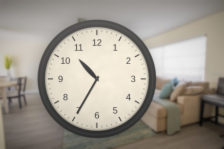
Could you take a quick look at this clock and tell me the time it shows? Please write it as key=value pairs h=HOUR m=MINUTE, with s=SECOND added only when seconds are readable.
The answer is h=10 m=35
